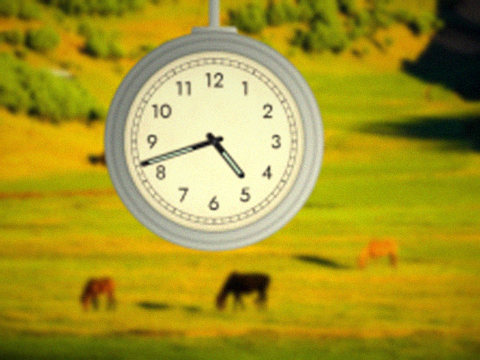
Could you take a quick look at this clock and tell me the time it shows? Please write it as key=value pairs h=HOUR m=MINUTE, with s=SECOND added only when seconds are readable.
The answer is h=4 m=42
